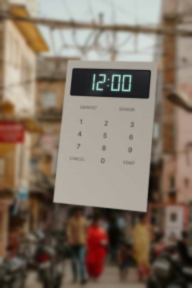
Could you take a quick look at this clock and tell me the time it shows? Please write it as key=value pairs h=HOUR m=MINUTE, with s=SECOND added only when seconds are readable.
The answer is h=12 m=0
